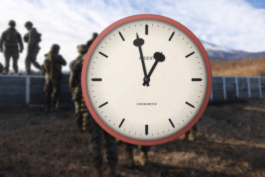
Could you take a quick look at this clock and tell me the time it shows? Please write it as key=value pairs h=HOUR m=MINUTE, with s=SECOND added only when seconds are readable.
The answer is h=12 m=58
